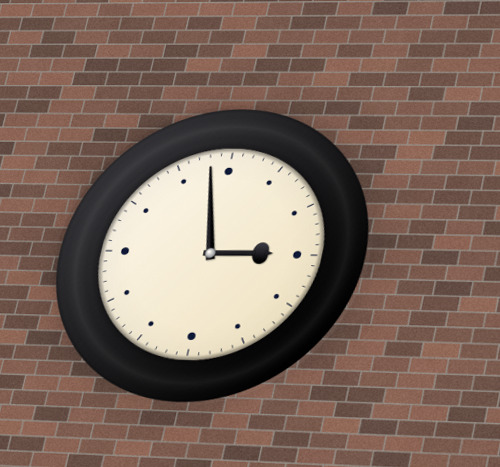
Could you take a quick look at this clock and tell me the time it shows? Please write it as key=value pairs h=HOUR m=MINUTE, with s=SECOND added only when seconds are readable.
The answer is h=2 m=58
